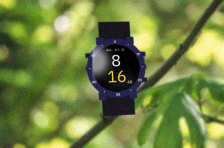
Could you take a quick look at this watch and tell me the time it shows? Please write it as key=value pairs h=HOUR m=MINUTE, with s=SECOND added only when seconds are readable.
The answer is h=8 m=16
